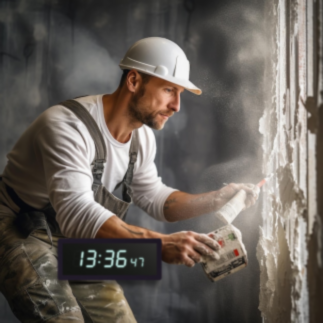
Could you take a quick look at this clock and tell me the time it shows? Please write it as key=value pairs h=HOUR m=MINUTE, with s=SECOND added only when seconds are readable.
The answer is h=13 m=36
